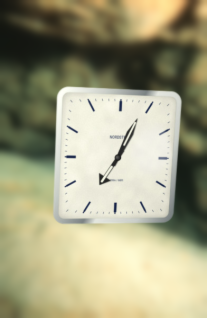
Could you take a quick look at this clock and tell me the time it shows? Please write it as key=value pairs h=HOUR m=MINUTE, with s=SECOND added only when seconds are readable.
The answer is h=7 m=4
